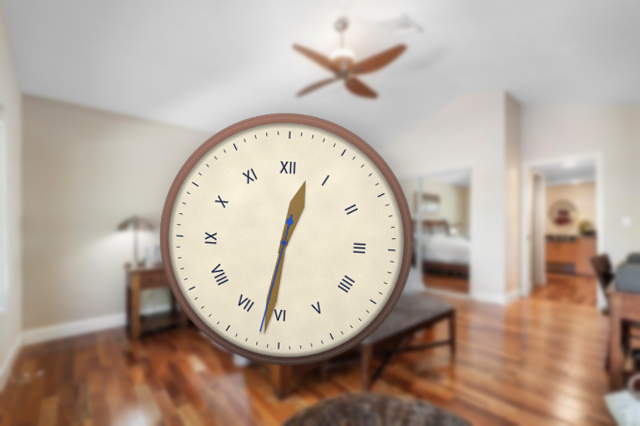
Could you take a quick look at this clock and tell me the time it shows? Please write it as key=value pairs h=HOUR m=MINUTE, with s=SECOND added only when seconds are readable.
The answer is h=12 m=31 s=32
